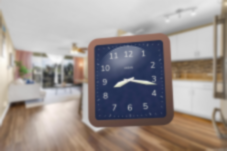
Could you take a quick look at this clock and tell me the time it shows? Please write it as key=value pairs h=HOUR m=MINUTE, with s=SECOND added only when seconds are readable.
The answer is h=8 m=17
